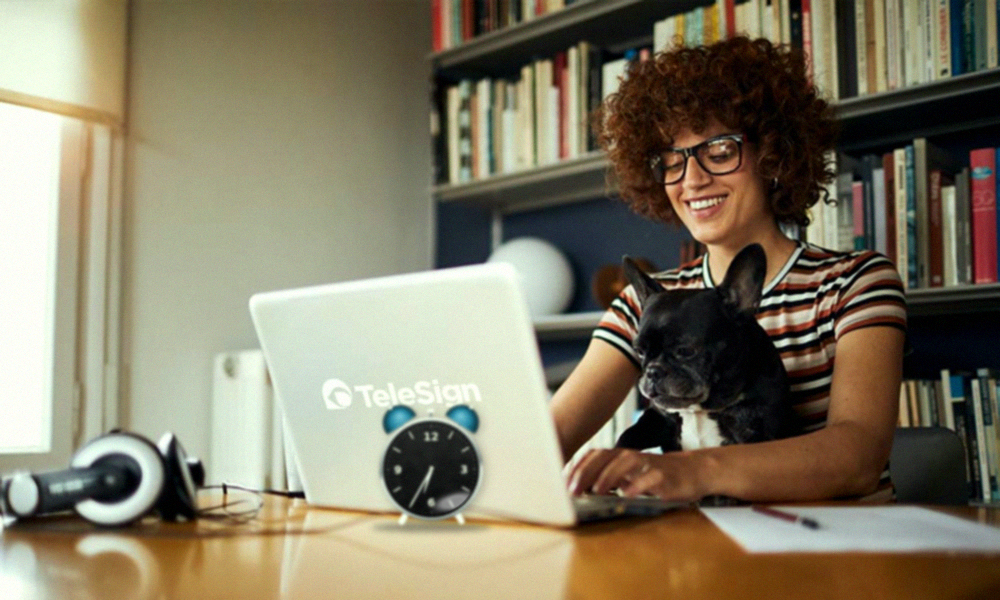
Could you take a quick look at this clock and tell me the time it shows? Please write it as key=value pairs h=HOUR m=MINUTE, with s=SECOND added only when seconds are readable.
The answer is h=6 m=35
